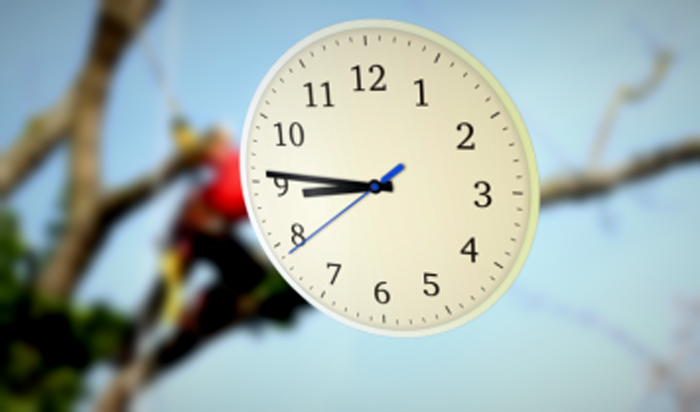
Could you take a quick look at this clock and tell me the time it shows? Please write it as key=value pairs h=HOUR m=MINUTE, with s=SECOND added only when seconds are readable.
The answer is h=8 m=45 s=39
